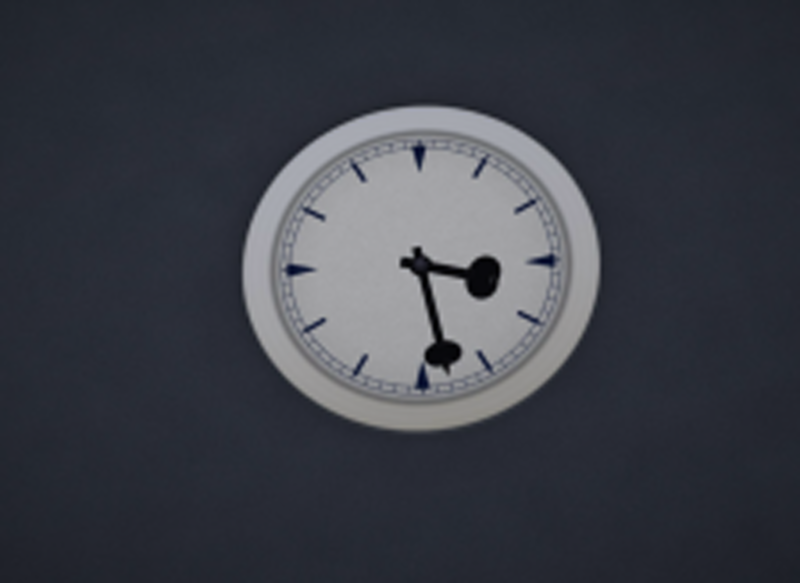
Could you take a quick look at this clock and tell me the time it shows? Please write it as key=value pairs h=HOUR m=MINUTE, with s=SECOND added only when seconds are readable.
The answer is h=3 m=28
